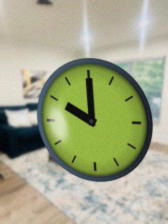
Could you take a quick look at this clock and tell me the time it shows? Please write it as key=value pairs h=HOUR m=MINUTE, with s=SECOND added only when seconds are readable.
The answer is h=10 m=0
